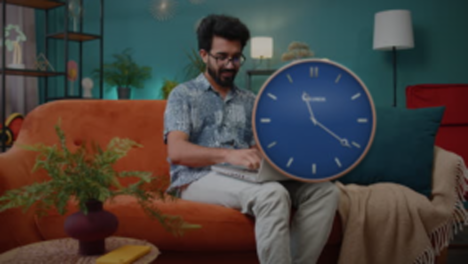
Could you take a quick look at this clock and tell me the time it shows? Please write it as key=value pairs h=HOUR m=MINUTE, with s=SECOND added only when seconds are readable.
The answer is h=11 m=21
